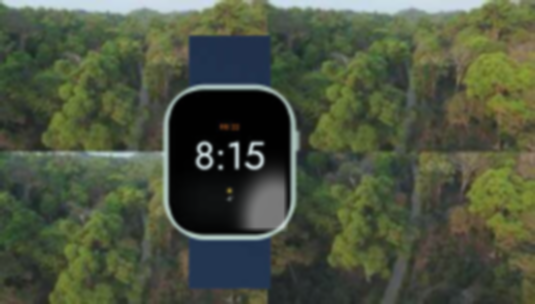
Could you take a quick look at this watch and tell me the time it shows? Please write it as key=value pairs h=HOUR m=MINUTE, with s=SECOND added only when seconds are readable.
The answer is h=8 m=15
